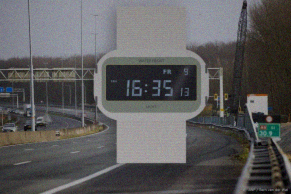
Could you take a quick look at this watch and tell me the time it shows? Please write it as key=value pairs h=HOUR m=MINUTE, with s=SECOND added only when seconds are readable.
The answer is h=16 m=35
